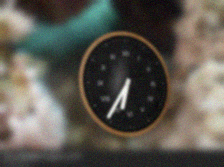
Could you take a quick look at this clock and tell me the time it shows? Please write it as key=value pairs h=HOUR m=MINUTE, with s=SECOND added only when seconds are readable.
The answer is h=6 m=36
